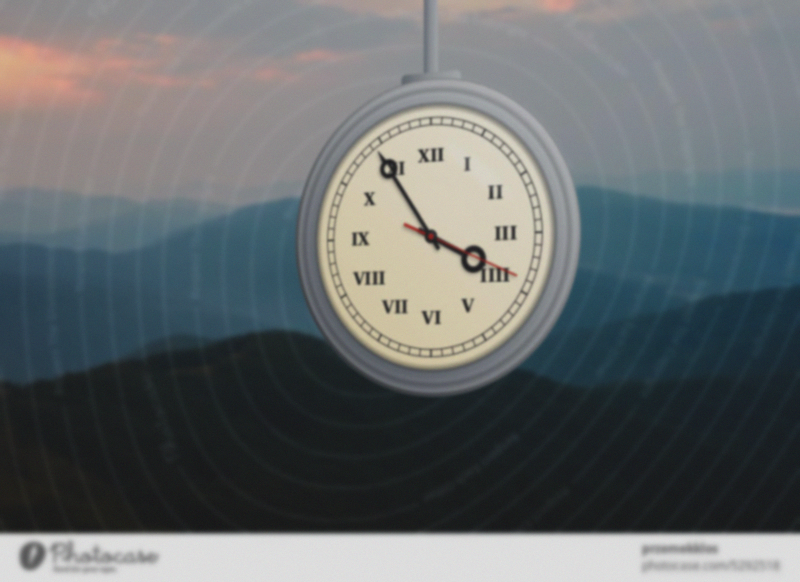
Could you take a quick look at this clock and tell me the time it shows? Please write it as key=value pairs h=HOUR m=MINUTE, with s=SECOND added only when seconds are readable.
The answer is h=3 m=54 s=19
